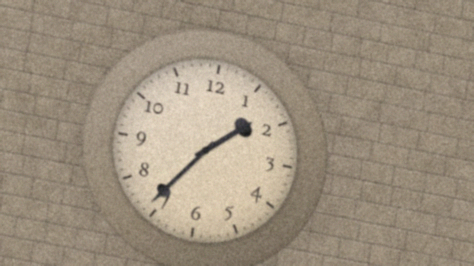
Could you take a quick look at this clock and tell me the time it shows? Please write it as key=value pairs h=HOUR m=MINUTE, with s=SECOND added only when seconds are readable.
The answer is h=1 m=36
